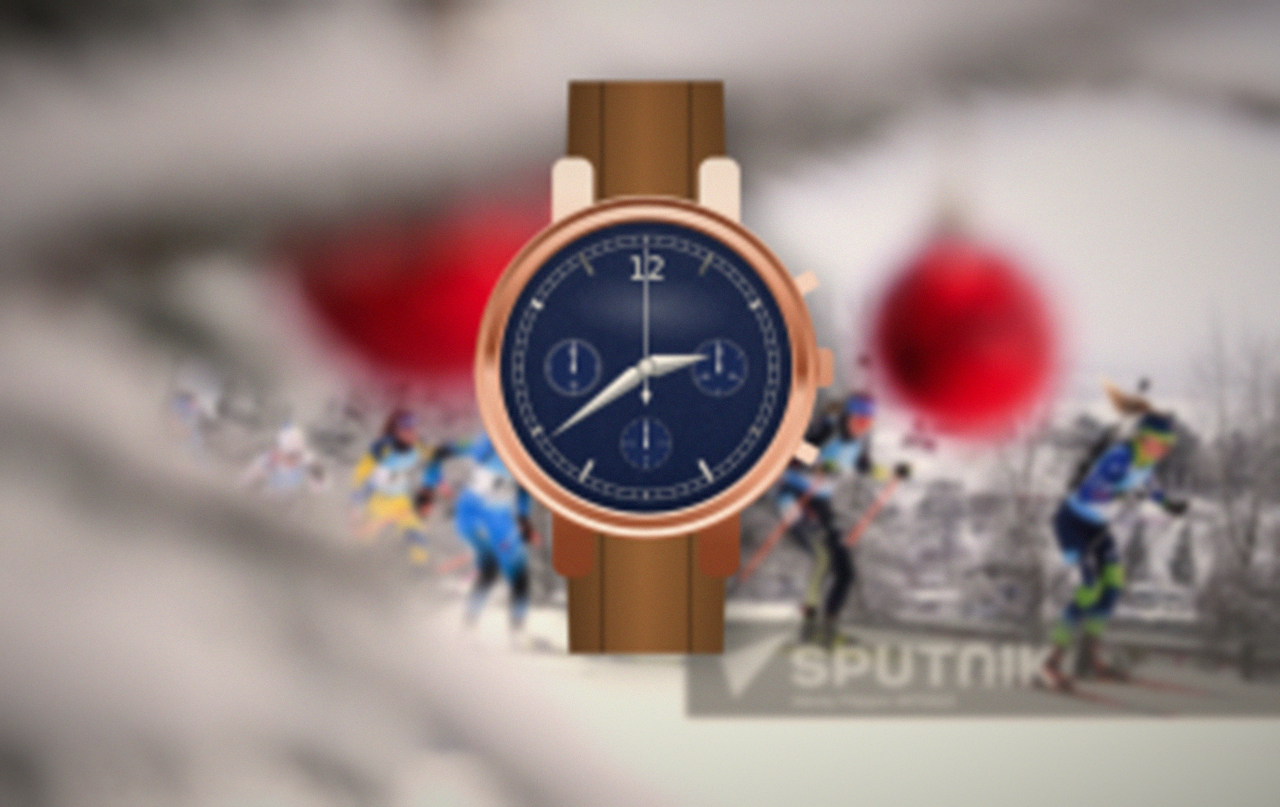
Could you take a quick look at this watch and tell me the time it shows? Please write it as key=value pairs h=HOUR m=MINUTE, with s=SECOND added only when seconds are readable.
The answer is h=2 m=39
